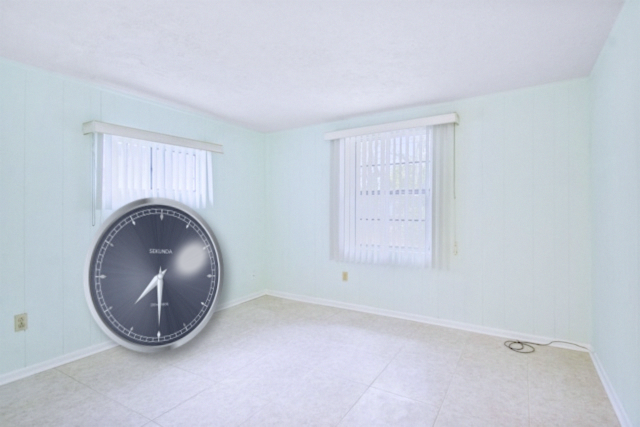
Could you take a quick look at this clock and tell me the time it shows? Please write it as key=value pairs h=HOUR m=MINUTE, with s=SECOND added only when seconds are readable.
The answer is h=7 m=30
